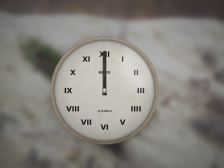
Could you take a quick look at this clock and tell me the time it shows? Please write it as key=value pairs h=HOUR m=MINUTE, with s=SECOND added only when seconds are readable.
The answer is h=12 m=0
